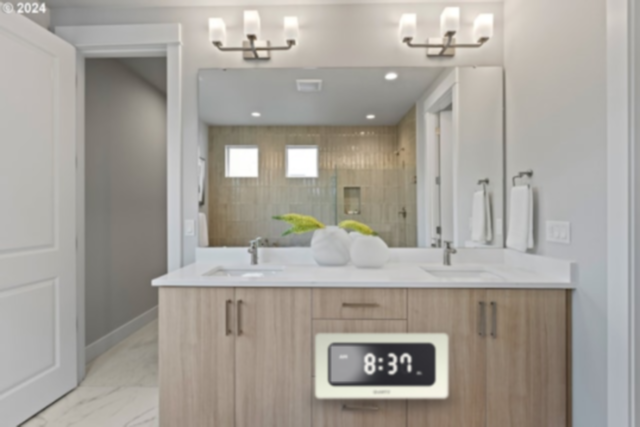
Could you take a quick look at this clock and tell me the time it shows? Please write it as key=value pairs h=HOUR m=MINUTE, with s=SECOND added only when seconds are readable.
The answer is h=8 m=37
